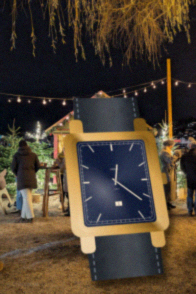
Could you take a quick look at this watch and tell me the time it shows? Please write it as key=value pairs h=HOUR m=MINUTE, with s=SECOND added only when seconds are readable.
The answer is h=12 m=22
